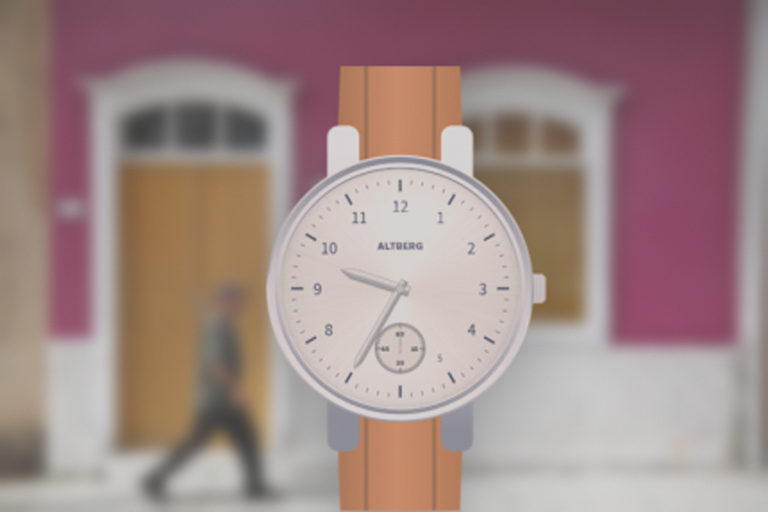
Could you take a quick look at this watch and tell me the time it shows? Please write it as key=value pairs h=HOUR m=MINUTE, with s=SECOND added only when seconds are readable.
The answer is h=9 m=35
